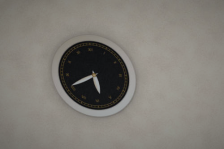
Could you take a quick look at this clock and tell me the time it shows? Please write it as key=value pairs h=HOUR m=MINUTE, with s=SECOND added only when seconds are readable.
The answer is h=5 m=41
